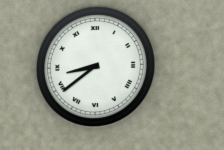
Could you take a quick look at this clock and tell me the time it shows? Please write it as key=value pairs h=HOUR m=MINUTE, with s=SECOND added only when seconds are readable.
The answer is h=8 m=39
